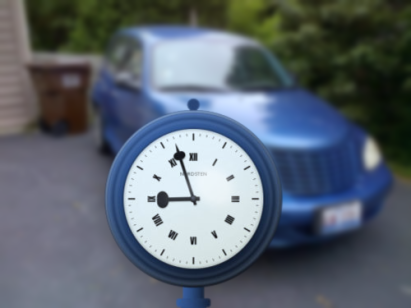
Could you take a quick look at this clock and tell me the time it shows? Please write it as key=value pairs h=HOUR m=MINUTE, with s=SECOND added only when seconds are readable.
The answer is h=8 m=57
